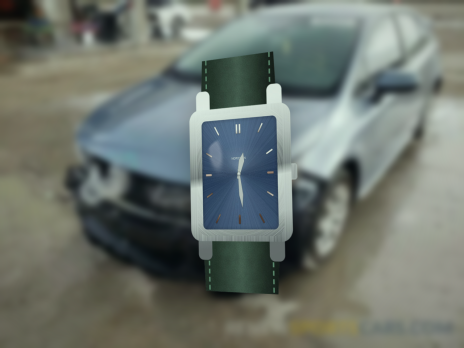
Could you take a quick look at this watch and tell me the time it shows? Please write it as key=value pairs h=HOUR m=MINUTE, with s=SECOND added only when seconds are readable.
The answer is h=12 m=29
